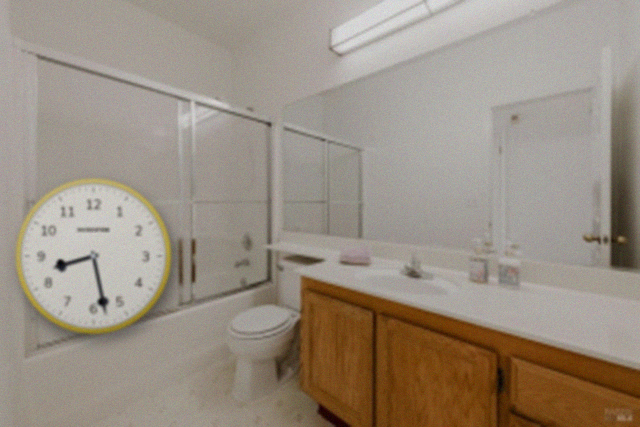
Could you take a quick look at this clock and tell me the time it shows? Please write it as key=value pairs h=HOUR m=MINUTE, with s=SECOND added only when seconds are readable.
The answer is h=8 m=28
